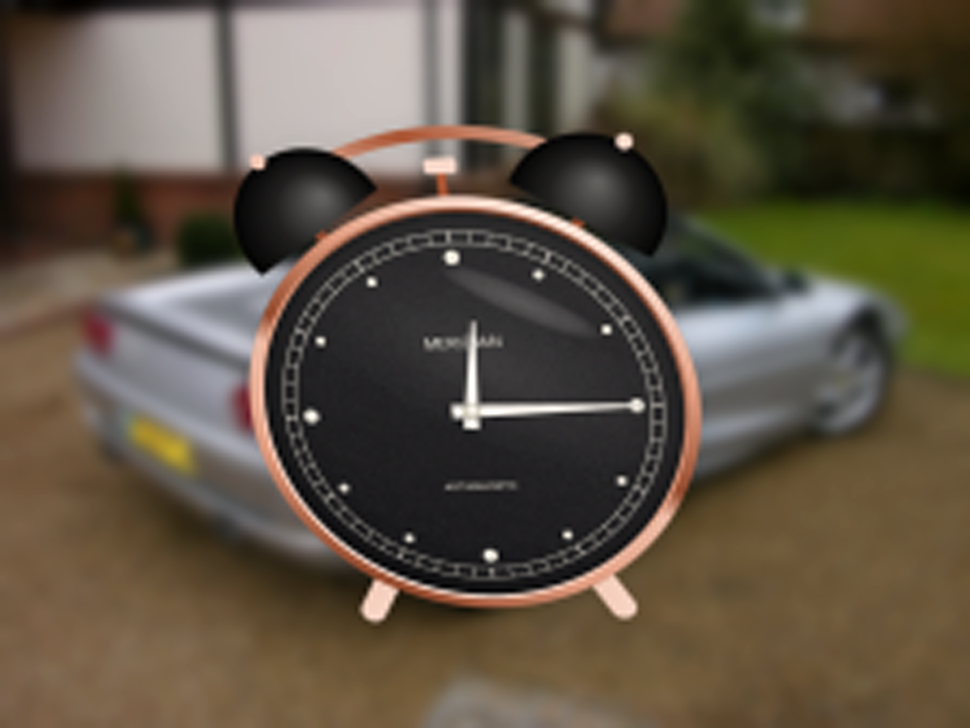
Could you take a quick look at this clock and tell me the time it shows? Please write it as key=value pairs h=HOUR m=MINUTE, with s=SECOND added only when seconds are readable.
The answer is h=12 m=15
